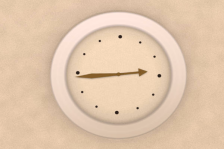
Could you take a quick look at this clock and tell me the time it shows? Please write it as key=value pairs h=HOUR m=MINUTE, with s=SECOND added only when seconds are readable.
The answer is h=2 m=44
